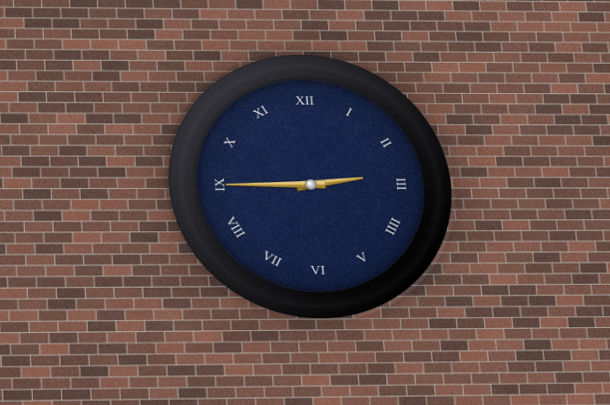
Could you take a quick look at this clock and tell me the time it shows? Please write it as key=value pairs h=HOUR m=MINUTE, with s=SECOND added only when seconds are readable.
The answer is h=2 m=45
